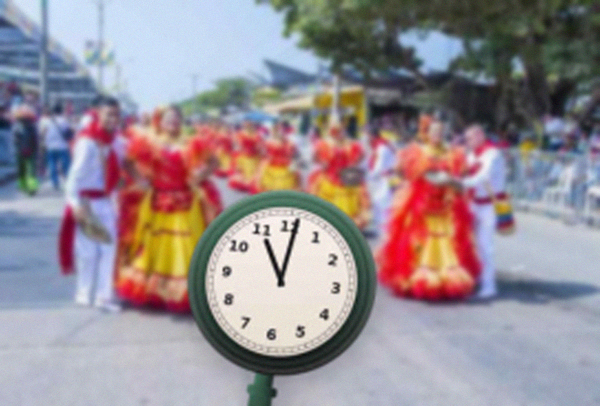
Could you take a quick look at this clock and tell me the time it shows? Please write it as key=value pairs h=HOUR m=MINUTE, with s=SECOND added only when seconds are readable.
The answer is h=11 m=1
